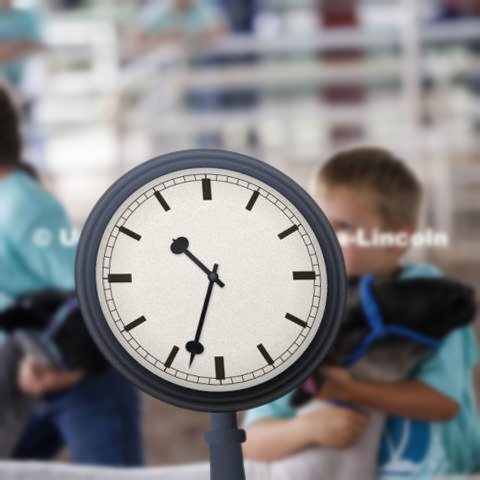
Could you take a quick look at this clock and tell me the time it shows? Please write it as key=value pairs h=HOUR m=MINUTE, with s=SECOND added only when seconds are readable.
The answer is h=10 m=33
